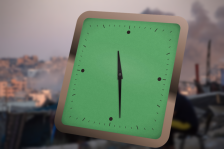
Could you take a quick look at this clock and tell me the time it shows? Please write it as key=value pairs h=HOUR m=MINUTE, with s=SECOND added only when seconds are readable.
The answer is h=11 m=28
